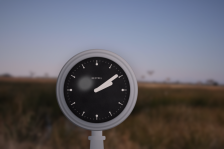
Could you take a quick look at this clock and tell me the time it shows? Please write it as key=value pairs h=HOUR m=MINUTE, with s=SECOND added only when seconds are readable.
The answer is h=2 m=9
